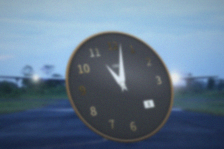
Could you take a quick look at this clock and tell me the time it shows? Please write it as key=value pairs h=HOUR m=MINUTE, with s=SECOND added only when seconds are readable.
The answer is h=11 m=2
